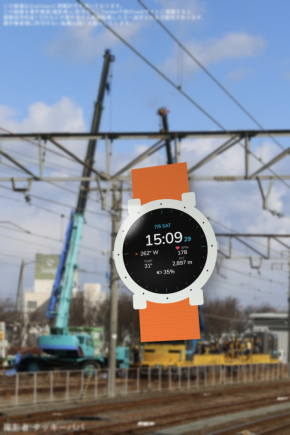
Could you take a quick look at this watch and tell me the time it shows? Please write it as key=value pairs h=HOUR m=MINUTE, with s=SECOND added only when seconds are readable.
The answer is h=15 m=9
